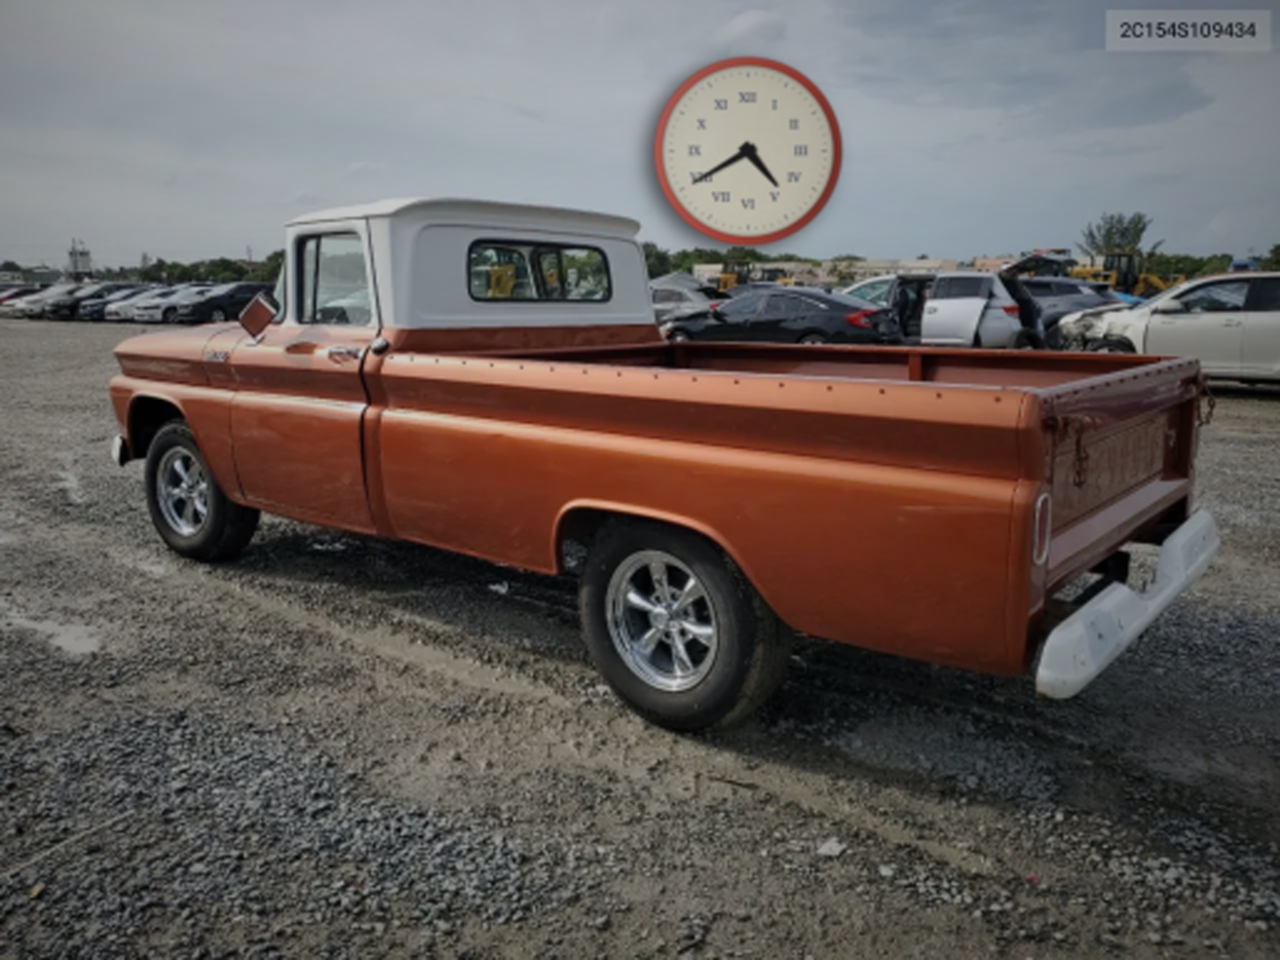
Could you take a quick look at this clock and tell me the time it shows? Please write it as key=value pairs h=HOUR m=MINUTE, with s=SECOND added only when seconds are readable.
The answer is h=4 m=40
